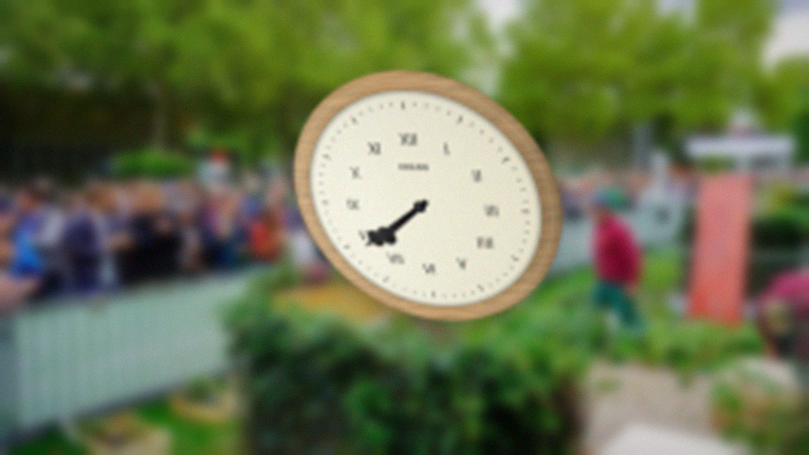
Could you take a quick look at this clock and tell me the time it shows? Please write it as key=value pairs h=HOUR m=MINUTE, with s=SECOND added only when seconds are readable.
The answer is h=7 m=39
